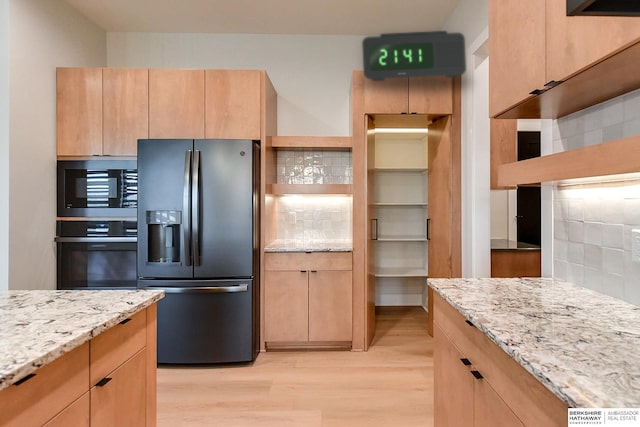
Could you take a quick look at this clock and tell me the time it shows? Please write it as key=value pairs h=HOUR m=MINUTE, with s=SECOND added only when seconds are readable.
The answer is h=21 m=41
